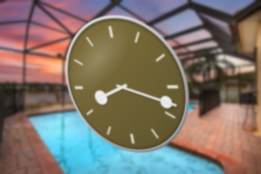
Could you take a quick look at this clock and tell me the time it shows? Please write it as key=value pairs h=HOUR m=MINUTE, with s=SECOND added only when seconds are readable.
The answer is h=8 m=18
